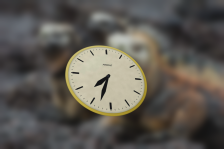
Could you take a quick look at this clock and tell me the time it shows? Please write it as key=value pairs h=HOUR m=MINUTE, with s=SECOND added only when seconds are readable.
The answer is h=7 m=33
